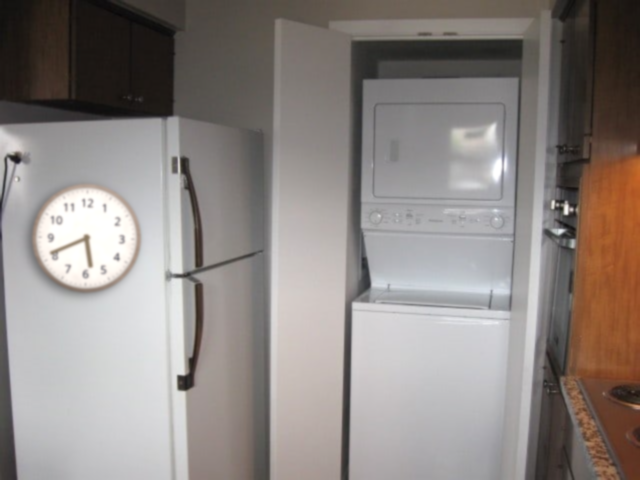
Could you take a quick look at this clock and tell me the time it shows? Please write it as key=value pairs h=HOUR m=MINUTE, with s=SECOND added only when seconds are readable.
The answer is h=5 m=41
